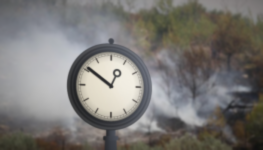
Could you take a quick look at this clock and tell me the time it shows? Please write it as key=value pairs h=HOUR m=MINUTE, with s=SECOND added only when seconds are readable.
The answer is h=12 m=51
